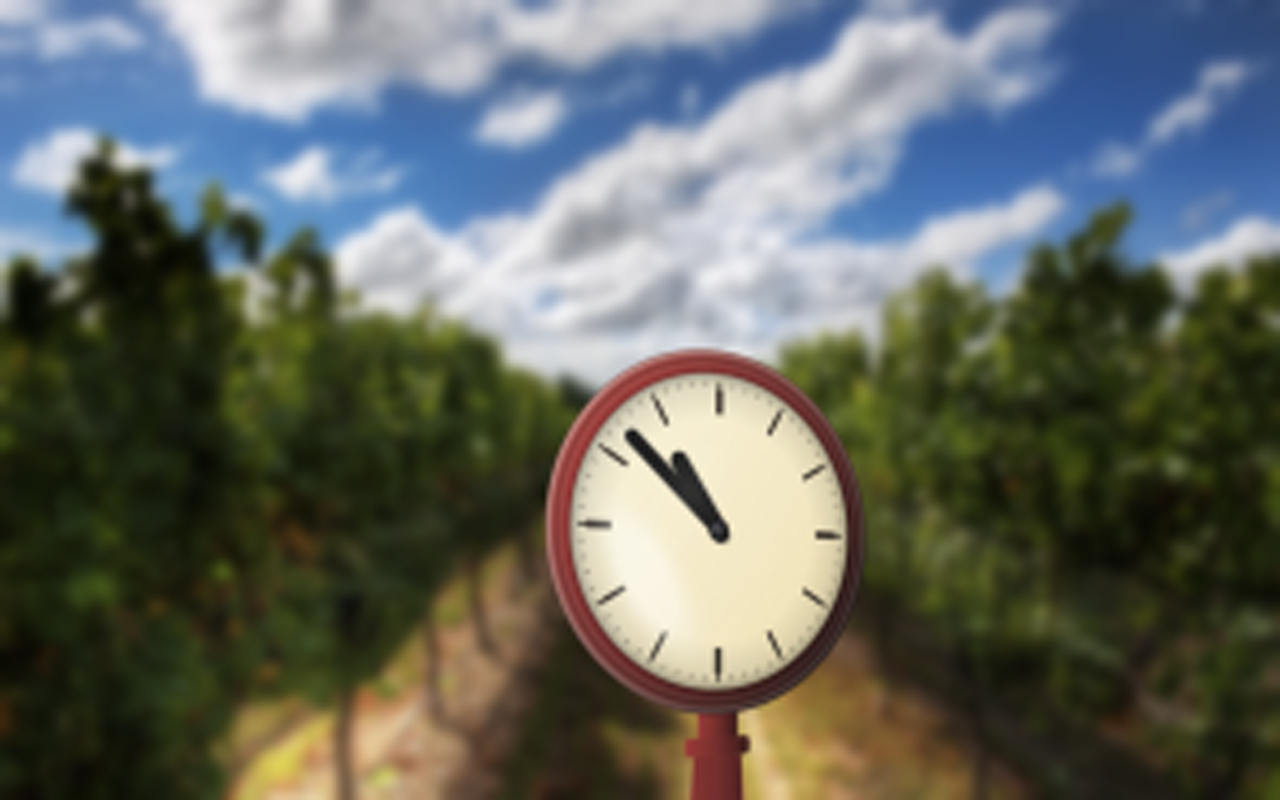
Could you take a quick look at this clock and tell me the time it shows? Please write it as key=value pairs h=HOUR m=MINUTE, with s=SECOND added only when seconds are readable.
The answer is h=10 m=52
